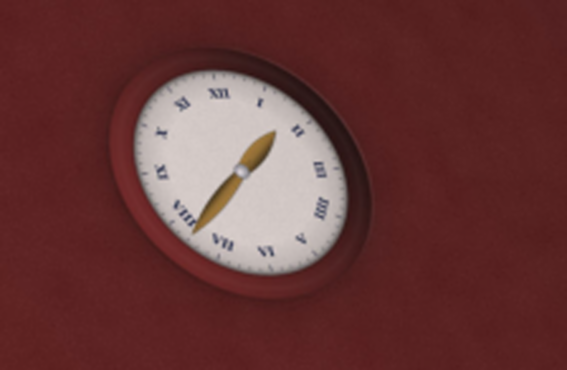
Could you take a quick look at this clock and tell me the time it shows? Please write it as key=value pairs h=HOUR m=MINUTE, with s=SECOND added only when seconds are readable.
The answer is h=1 m=38
